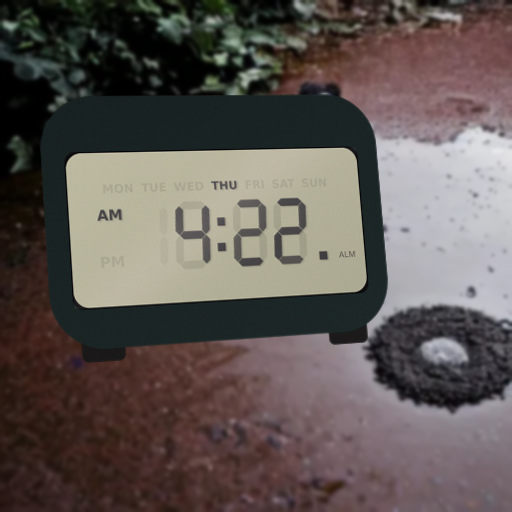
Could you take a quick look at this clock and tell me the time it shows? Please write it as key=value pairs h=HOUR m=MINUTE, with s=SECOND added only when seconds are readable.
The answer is h=4 m=22
